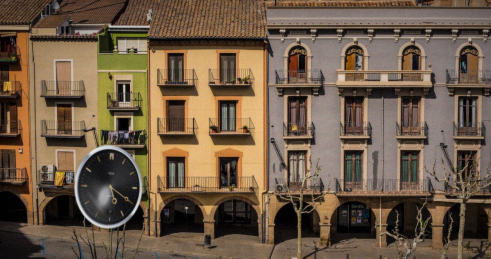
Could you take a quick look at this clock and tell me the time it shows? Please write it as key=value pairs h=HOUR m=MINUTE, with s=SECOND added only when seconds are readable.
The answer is h=5 m=20
